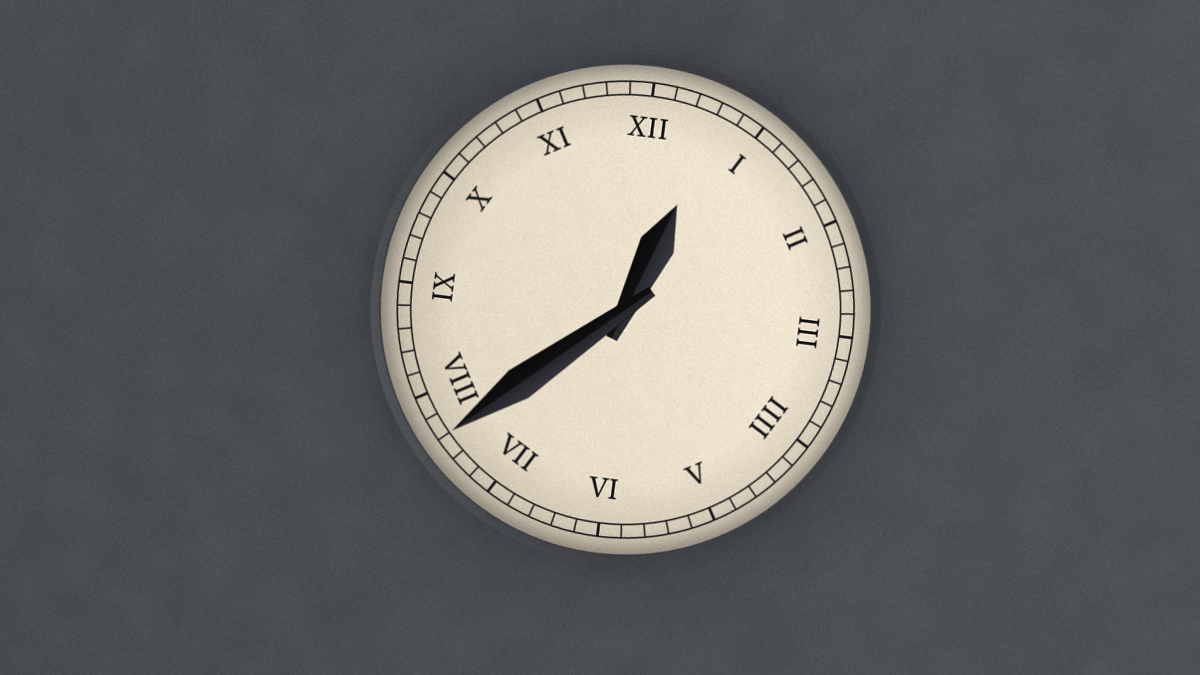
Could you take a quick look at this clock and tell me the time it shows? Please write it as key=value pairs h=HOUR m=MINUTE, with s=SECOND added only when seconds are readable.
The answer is h=12 m=38
